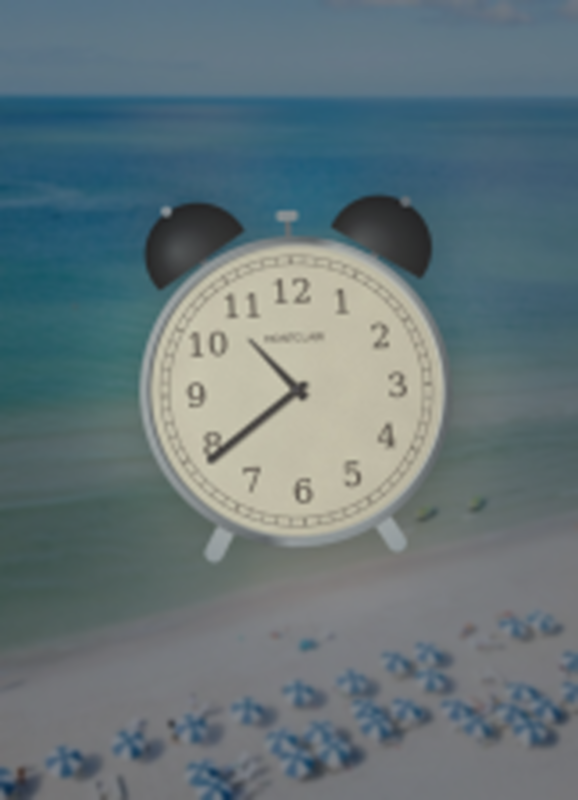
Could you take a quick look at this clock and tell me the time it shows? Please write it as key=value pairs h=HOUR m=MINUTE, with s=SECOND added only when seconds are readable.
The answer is h=10 m=39
